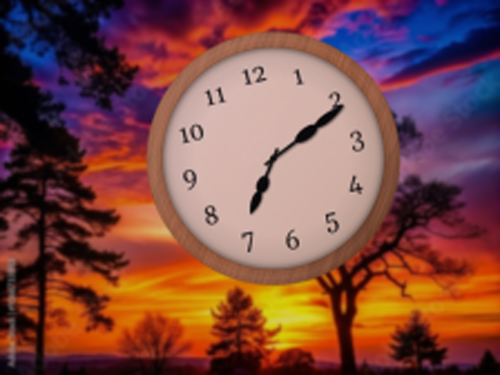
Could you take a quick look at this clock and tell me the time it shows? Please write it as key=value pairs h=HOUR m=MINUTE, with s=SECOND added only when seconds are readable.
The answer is h=7 m=11
